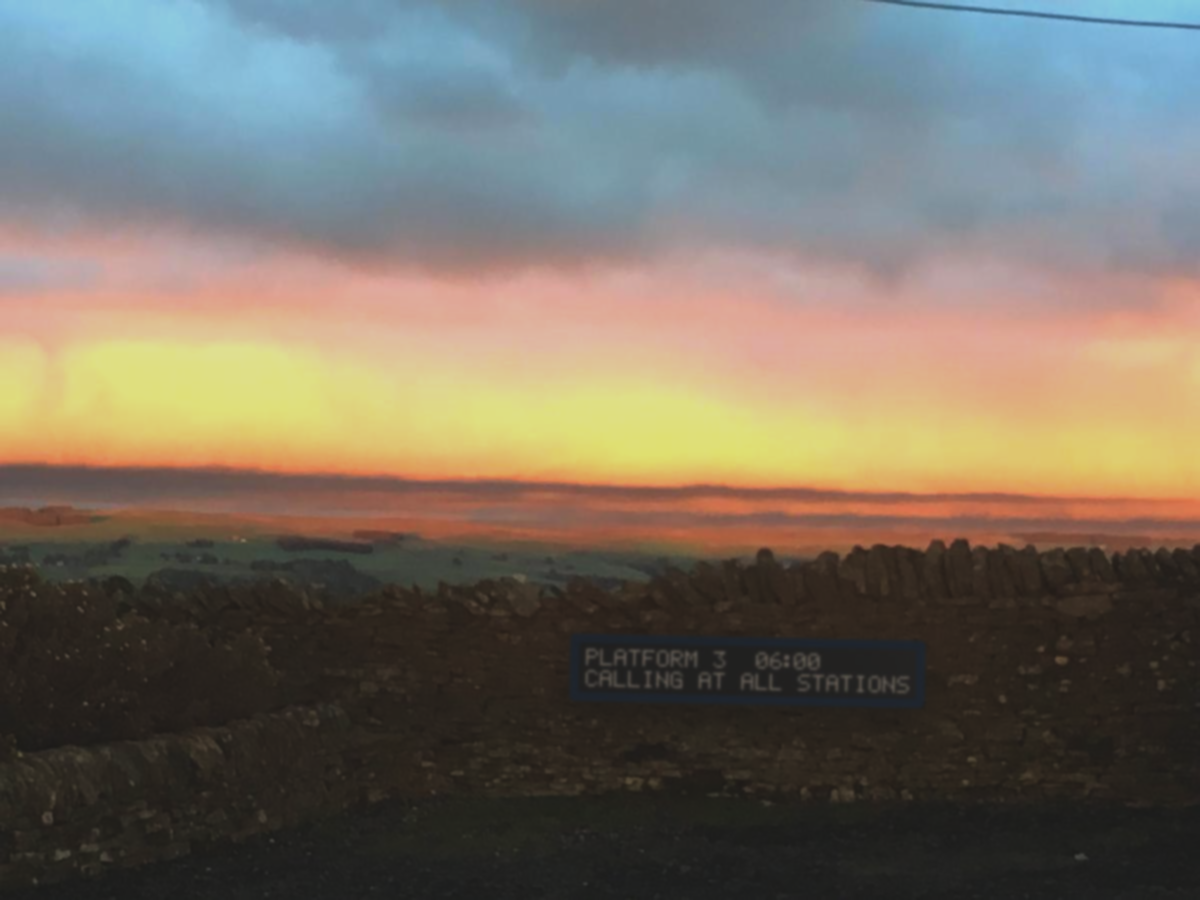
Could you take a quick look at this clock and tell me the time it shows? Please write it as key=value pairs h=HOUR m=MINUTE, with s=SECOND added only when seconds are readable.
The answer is h=6 m=0
